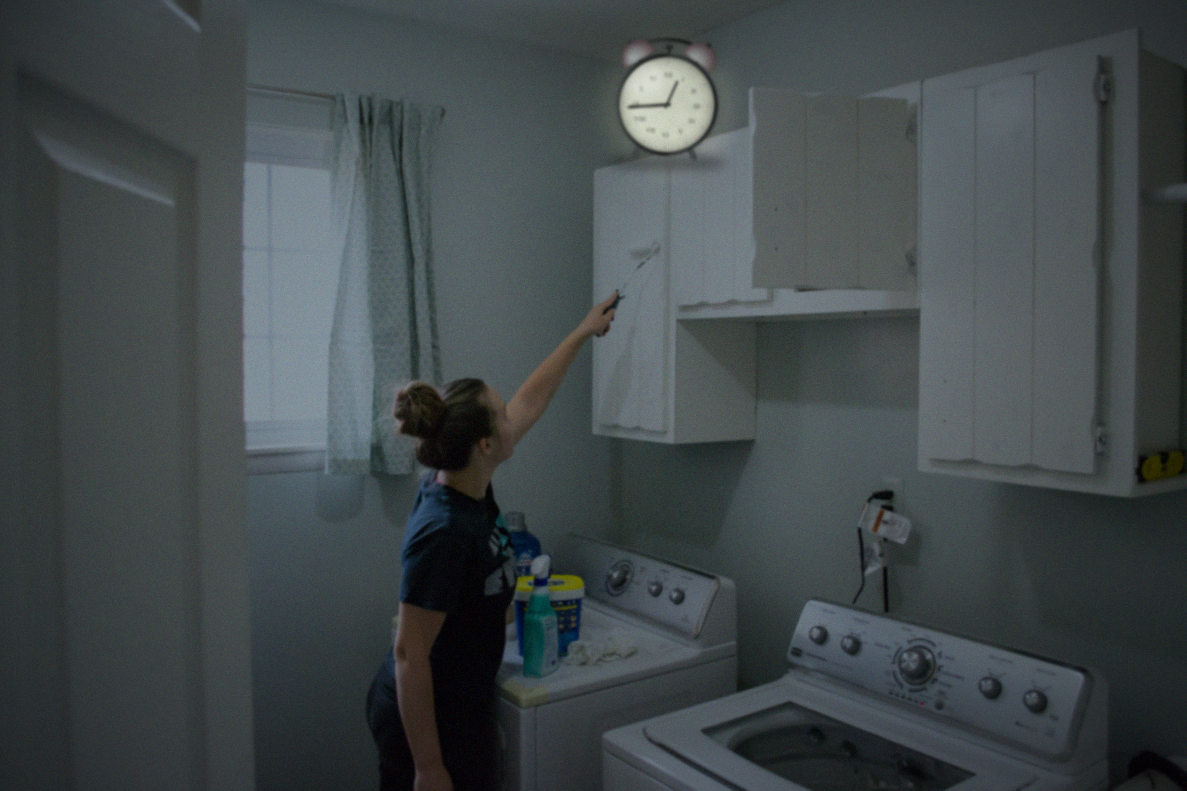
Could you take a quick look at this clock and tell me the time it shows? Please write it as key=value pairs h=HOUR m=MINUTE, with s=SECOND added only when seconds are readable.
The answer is h=12 m=44
